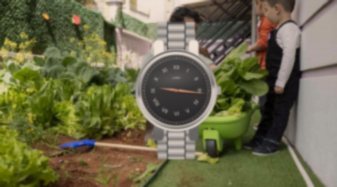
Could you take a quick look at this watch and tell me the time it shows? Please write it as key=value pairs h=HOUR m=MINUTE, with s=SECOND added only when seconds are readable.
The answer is h=9 m=16
